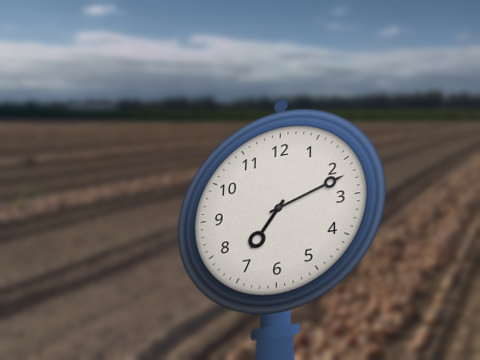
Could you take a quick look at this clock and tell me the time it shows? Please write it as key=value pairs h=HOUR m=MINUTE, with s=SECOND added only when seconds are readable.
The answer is h=7 m=12
